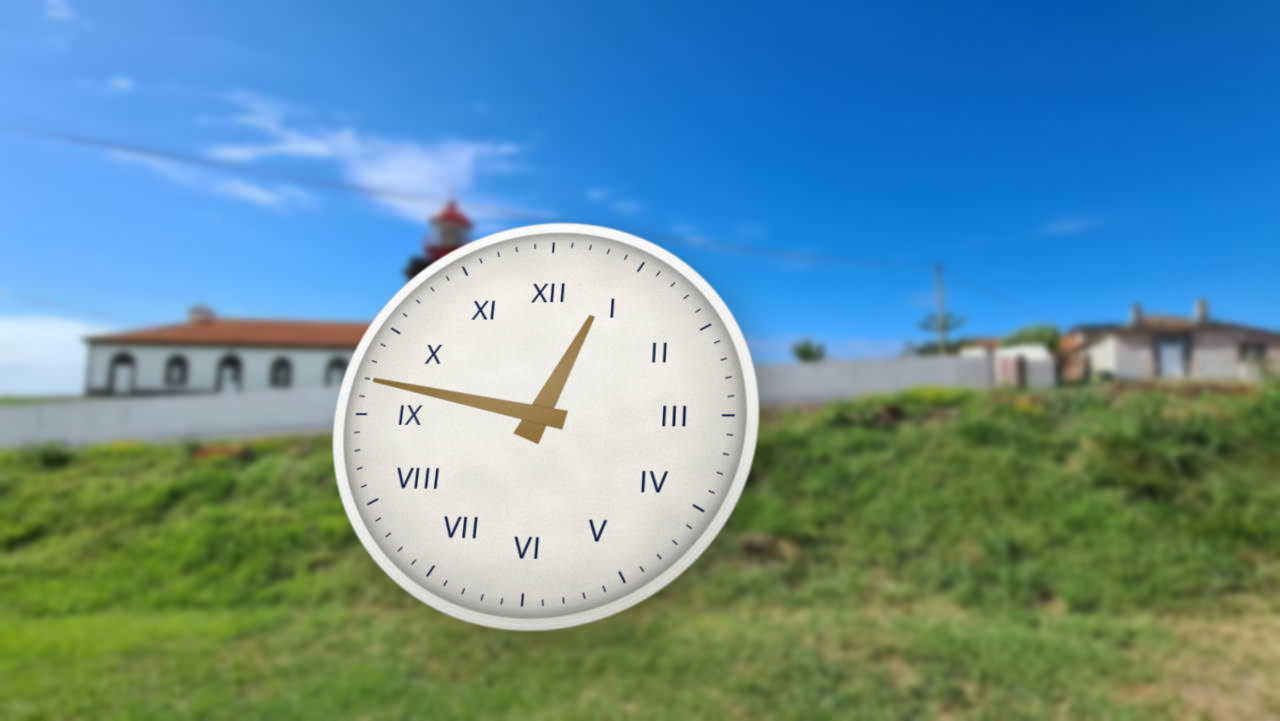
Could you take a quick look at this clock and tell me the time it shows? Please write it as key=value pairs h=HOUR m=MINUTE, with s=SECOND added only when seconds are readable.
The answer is h=12 m=47
